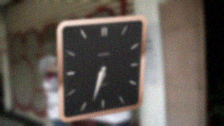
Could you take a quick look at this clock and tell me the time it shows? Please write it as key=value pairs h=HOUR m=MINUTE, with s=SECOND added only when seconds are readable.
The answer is h=6 m=33
